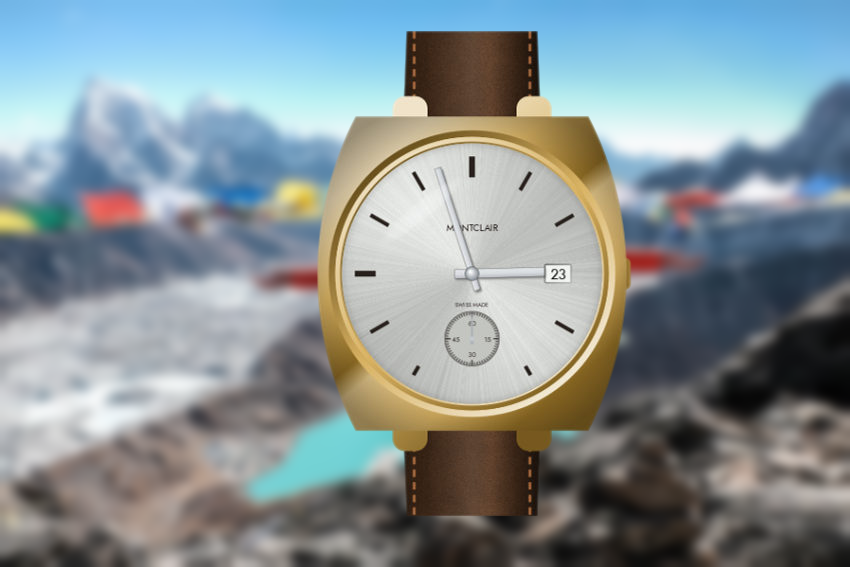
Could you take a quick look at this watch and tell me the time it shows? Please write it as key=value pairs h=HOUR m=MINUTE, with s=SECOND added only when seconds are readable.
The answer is h=2 m=57
